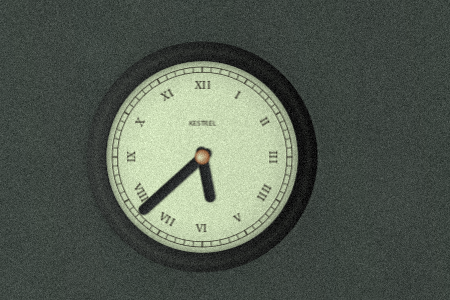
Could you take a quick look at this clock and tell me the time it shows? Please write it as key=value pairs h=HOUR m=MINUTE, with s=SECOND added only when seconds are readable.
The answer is h=5 m=38
